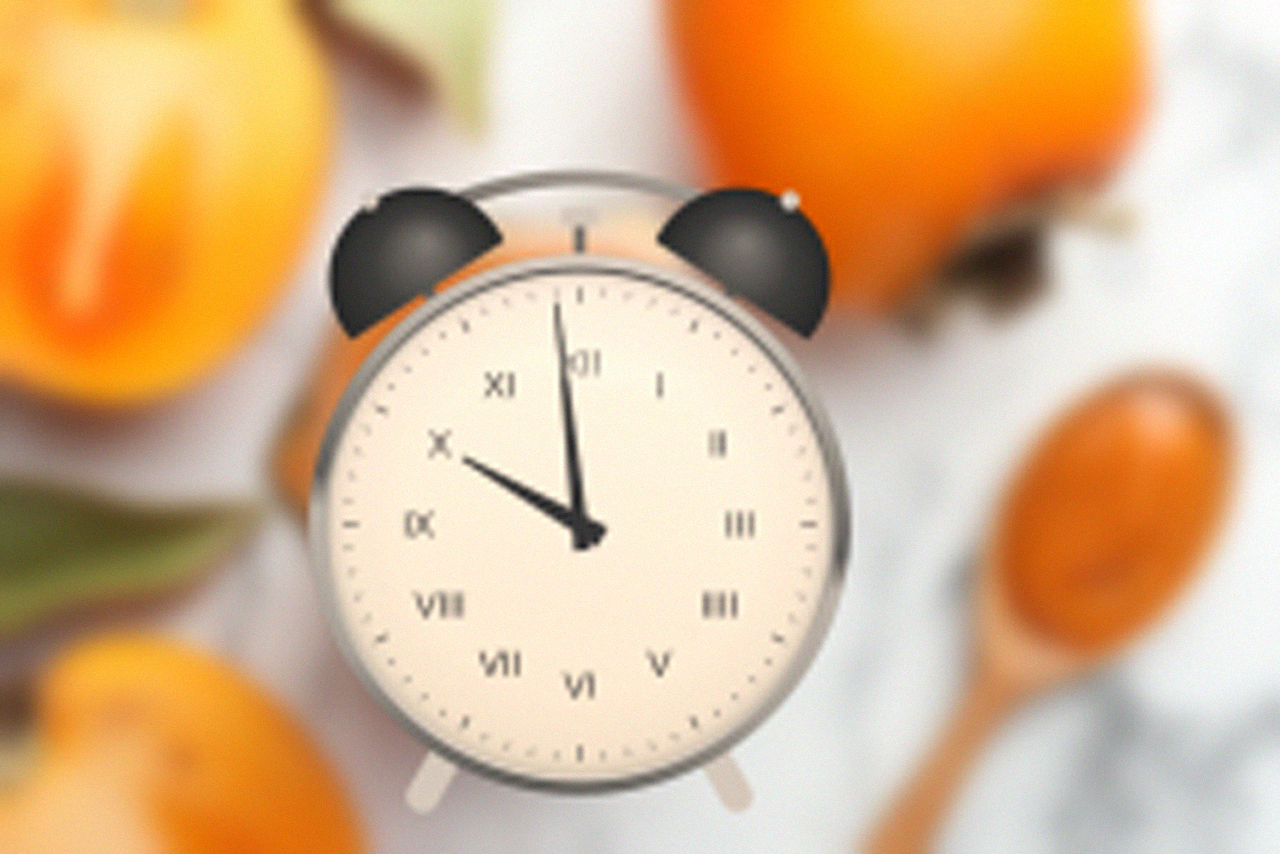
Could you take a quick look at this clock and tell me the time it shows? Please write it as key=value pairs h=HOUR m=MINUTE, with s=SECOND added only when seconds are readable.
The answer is h=9 m=59
